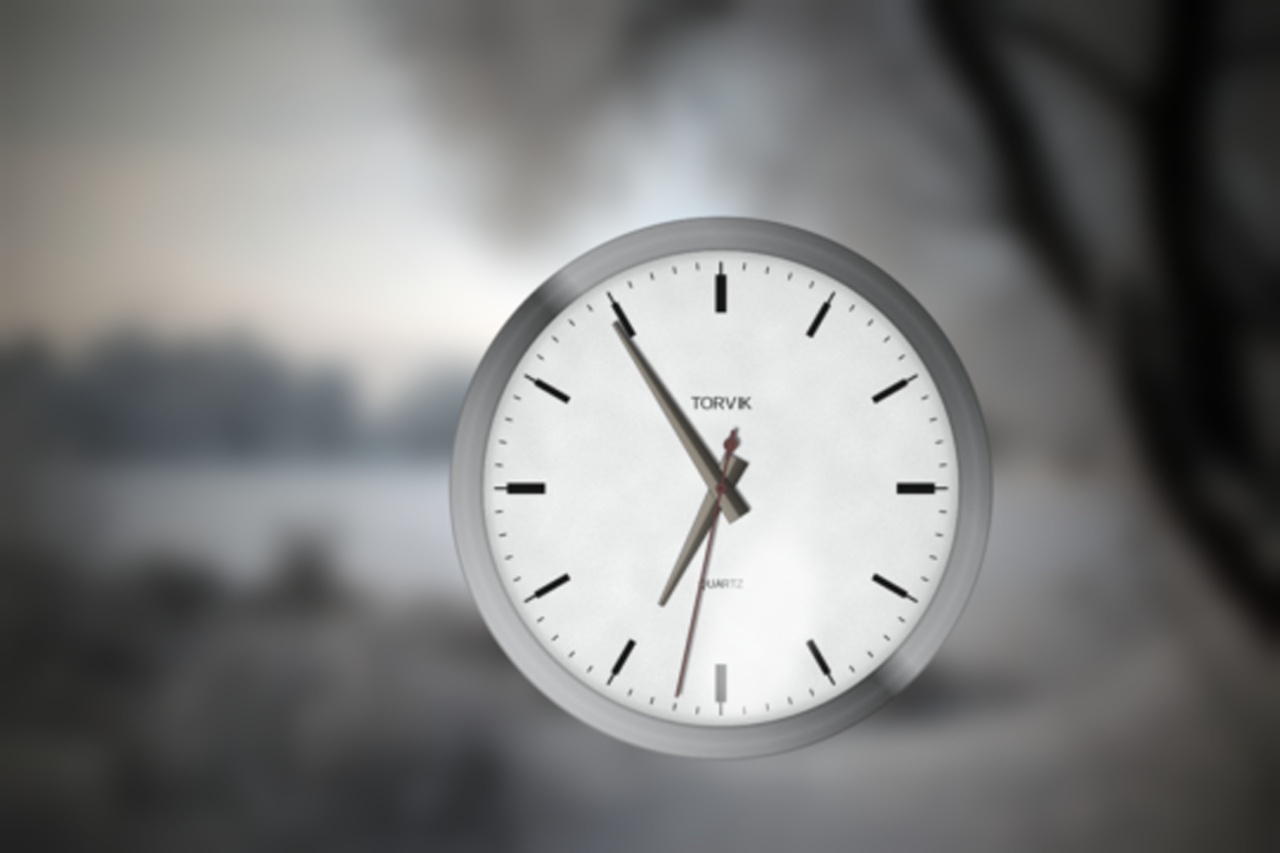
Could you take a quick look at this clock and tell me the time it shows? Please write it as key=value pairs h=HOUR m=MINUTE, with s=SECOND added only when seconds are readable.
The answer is h=6 m=54 s=32
